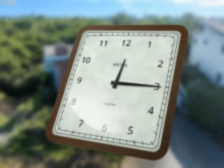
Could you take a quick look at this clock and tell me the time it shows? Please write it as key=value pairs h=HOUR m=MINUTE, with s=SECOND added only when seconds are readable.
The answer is h=12 m=15
